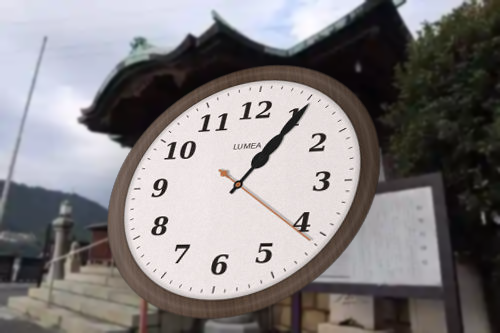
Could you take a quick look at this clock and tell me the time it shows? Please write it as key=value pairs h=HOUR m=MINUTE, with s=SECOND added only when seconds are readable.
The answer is h=1 m=5 s=21
